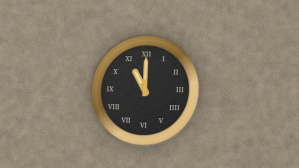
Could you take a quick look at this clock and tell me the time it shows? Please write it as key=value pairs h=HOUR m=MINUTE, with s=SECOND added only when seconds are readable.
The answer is h=11 m=0
